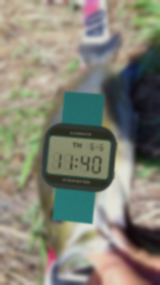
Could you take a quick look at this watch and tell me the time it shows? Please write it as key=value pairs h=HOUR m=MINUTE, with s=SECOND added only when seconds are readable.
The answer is h=11 m=40
